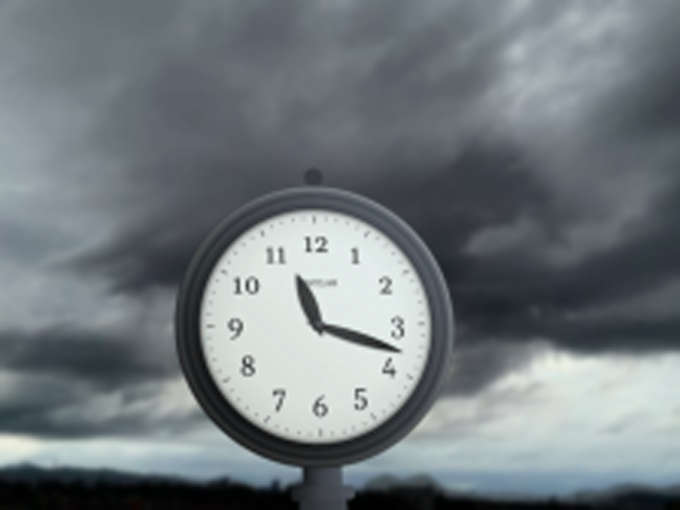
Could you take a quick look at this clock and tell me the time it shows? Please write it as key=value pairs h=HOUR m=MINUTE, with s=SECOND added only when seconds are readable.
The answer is h=11 m=18
